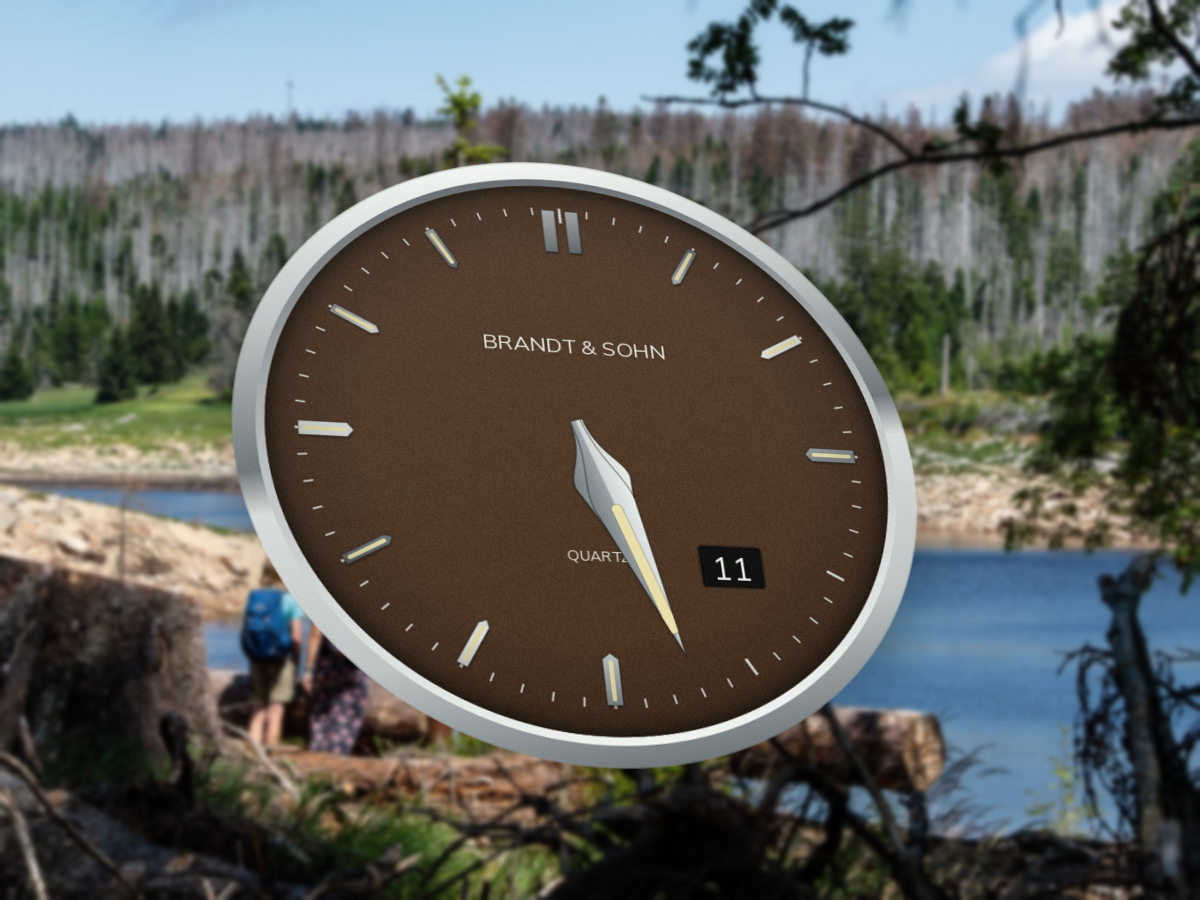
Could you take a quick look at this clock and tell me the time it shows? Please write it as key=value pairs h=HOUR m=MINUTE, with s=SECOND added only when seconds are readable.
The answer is h=5 m=27
